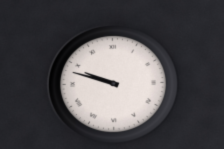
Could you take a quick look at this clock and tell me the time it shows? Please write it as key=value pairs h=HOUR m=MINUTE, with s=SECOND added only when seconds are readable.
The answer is h=9 m=48
